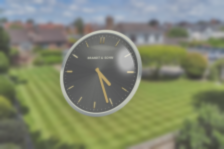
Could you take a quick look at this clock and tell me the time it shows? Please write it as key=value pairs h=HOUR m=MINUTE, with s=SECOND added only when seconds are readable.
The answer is h=4 m=26
